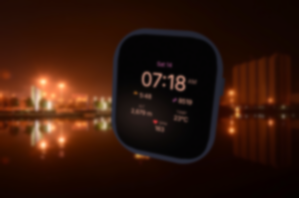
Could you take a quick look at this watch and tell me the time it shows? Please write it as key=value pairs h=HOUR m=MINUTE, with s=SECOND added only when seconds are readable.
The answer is h=7 m=18
